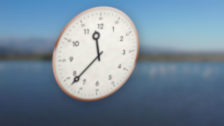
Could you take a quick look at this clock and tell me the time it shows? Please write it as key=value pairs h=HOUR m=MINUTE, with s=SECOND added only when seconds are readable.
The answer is h=11 m=38
